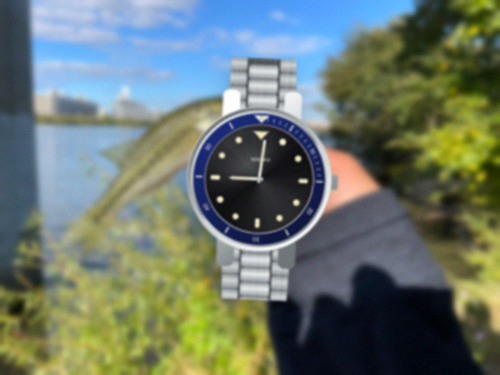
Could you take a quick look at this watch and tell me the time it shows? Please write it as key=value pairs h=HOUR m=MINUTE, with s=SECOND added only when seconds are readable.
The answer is h=9 m=1
